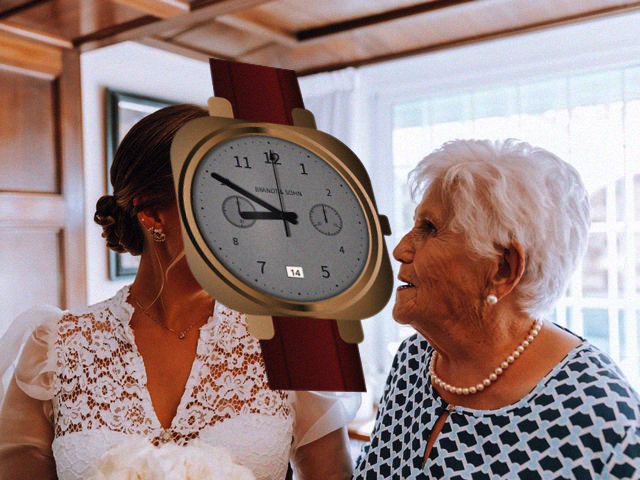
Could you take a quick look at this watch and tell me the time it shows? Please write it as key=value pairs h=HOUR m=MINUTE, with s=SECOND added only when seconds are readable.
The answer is h=8 m=50
